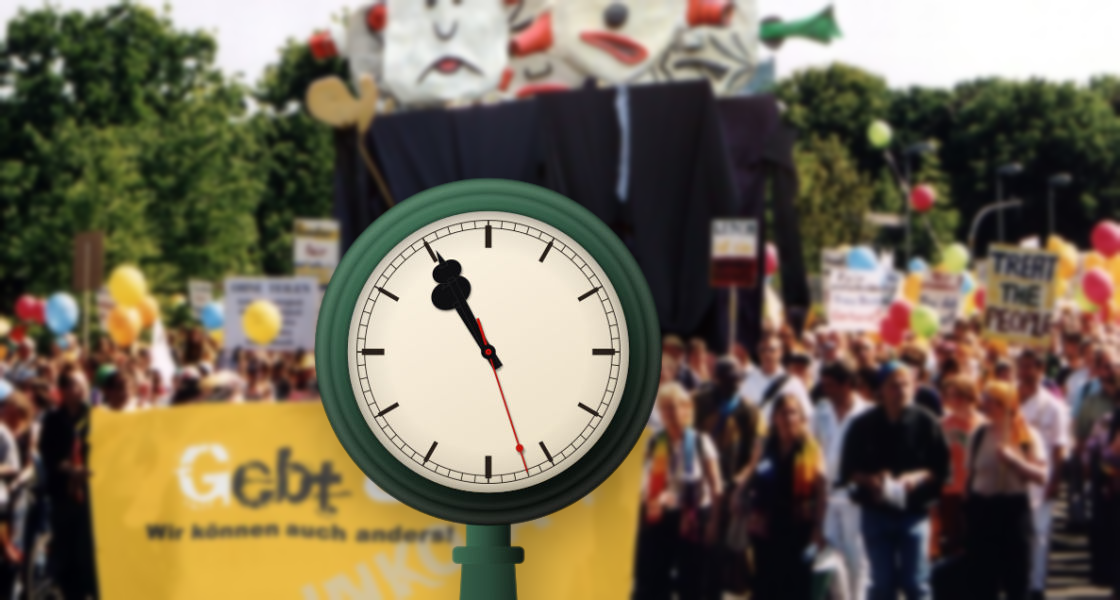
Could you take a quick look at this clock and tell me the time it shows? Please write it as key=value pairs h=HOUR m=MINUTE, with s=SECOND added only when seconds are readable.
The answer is h=10 m=55 s=27
